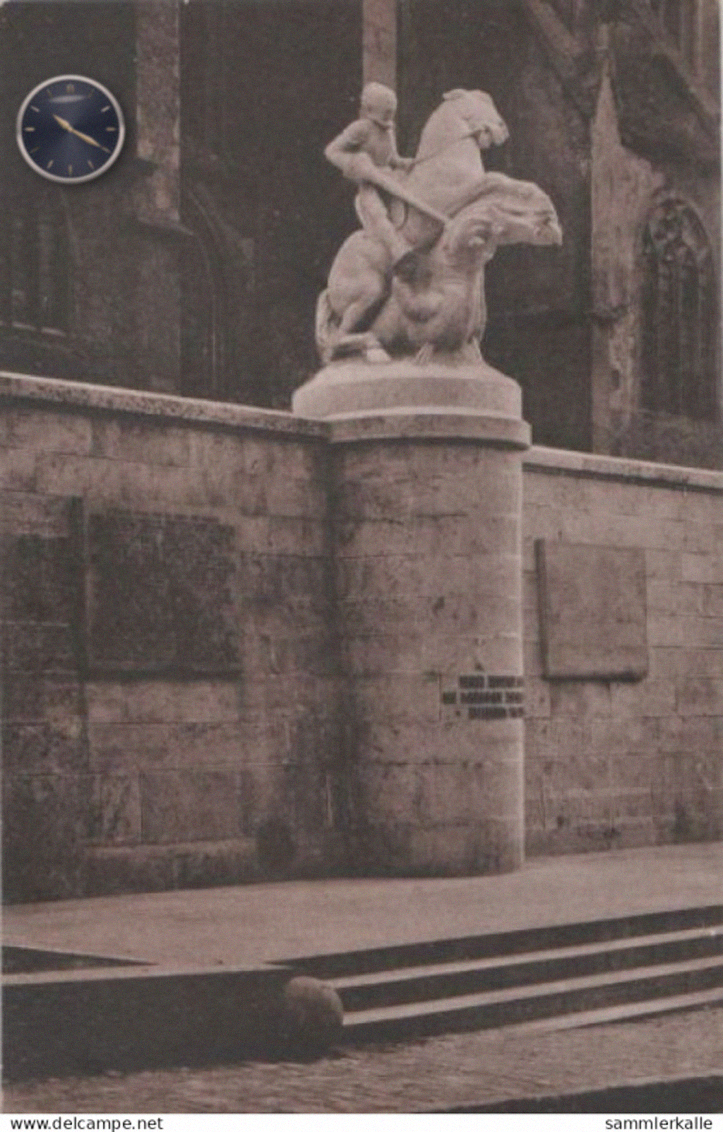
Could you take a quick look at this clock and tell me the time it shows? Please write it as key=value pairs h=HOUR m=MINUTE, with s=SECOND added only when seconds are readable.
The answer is h=10 m=20
